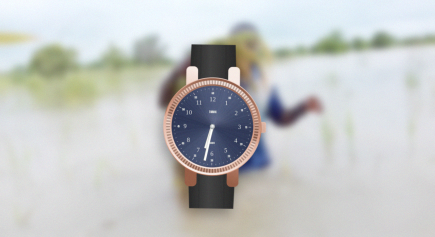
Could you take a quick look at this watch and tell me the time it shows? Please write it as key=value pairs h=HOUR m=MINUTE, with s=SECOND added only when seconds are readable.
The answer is h=6 m=32
